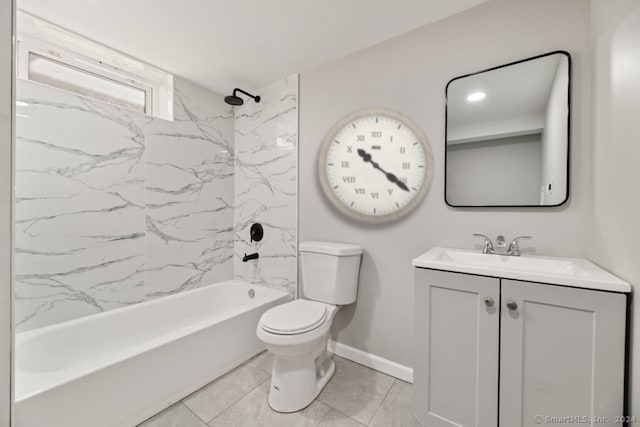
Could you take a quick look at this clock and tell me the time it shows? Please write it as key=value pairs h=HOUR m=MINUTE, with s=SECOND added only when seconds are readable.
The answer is h=10 m=21
